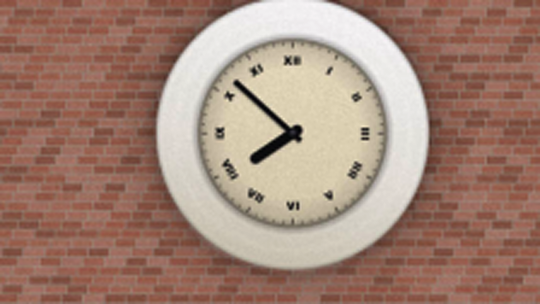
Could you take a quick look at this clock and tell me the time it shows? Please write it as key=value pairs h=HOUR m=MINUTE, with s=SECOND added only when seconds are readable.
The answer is h=7 m=52
